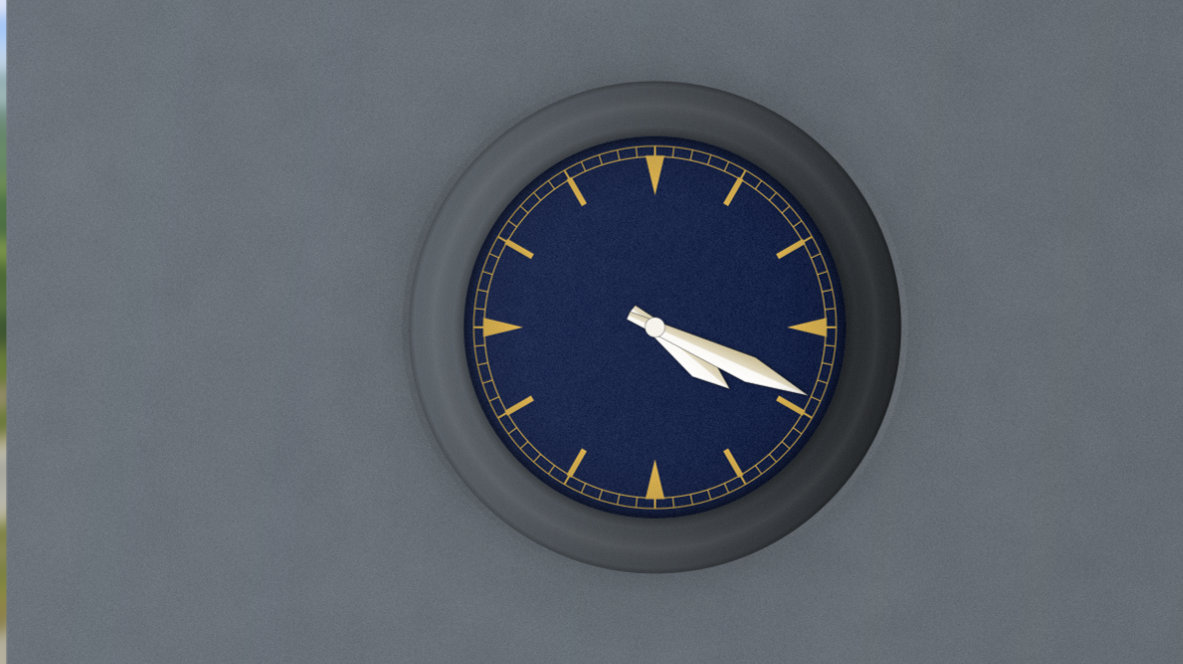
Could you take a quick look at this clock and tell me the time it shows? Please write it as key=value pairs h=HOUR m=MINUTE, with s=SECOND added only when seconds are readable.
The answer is h=4 m=19
